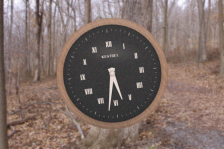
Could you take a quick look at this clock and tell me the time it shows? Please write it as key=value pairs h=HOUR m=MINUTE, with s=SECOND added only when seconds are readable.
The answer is h=5 m=32
